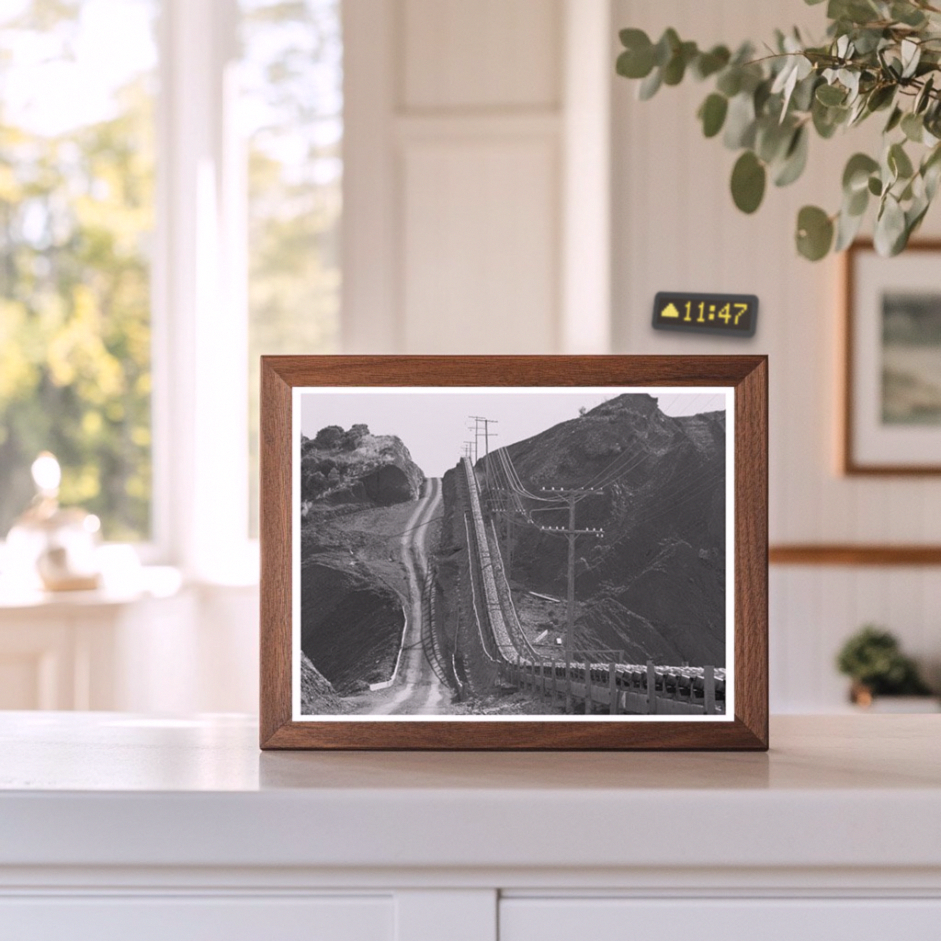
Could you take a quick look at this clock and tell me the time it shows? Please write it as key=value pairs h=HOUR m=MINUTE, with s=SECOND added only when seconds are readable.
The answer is h=11 m=47
